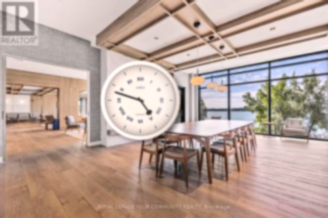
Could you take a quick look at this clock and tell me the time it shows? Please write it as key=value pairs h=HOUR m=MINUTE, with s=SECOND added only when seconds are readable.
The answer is h=4 m=48
